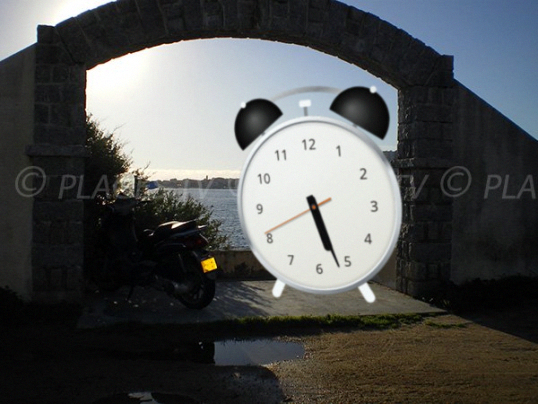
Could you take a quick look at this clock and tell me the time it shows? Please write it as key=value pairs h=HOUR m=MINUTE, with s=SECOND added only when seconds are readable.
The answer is h=5 m=26 s=41
